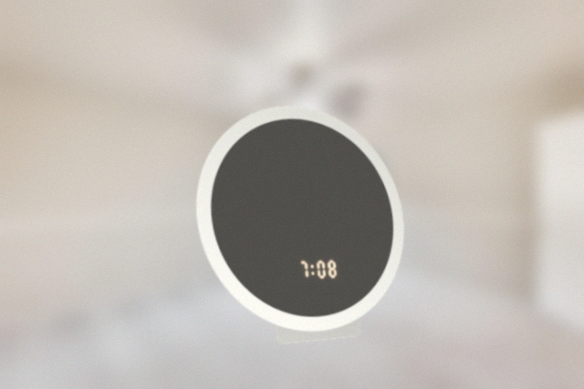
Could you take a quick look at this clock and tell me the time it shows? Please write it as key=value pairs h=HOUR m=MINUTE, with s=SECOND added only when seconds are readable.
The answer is h=7 m=8
